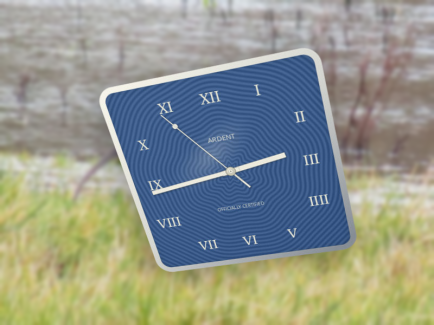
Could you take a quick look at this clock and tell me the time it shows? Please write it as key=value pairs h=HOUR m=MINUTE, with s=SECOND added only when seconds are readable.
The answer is h=2 m=43 s=54
